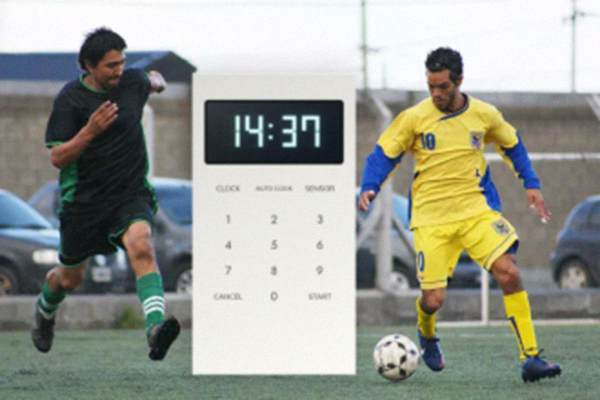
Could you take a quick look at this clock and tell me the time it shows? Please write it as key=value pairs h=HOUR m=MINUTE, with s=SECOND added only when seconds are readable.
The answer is h=14 m=37
